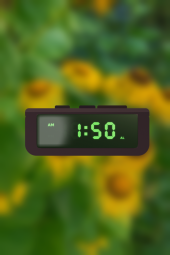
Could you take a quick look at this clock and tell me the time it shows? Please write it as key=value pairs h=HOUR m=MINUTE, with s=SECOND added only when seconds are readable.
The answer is h=1 m=50
